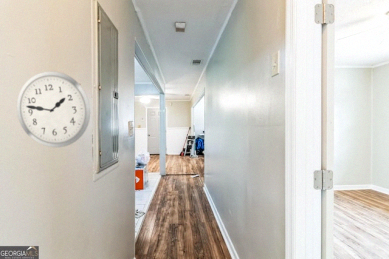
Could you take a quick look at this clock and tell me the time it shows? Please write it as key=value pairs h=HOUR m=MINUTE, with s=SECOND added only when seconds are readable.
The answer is h=1 m=47
